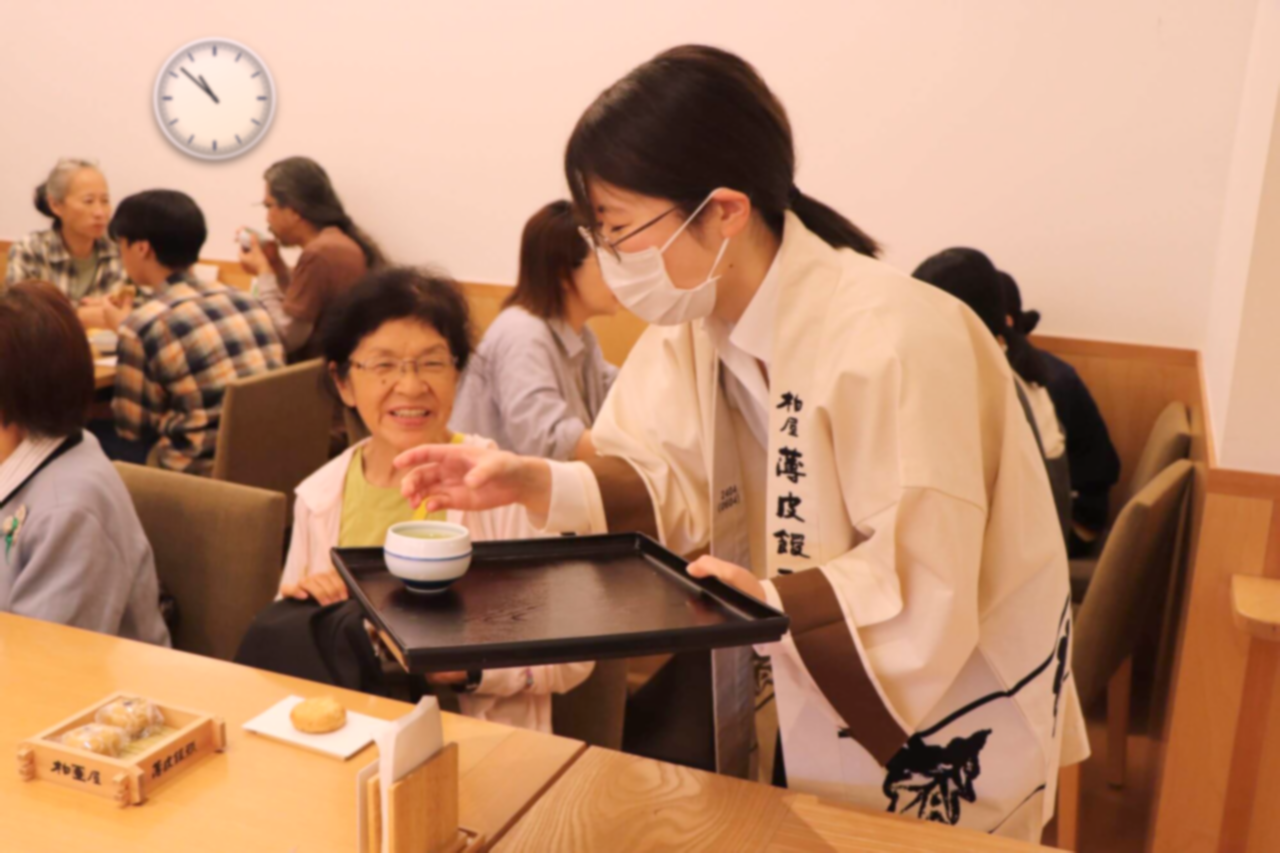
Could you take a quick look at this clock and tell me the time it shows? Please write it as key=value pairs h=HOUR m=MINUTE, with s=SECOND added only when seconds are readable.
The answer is h=10 m=52
